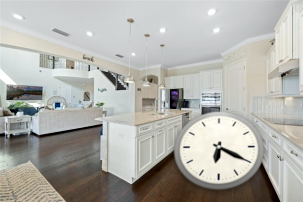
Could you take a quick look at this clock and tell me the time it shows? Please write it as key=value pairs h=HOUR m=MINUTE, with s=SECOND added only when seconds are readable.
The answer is h=6 m=20
